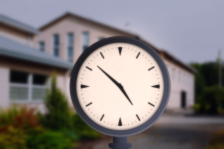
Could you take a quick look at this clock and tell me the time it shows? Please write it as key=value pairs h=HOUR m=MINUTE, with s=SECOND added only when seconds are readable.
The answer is h=4 m=52
